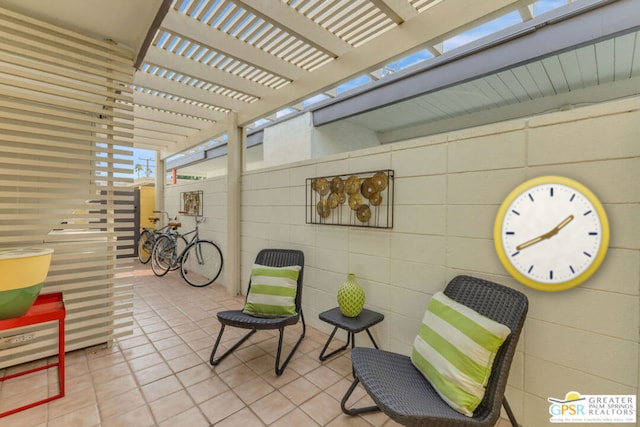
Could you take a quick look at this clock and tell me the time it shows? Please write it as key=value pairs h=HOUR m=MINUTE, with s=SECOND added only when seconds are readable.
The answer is h=1 m=41
